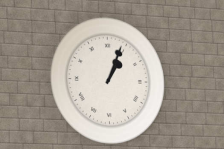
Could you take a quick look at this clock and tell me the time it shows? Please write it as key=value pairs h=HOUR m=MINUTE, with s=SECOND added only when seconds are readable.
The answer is h=1 m=4
